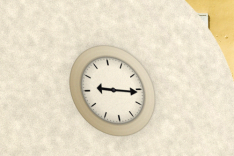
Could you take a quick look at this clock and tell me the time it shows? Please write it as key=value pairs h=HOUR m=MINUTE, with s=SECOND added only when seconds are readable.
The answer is h=9 m=16
